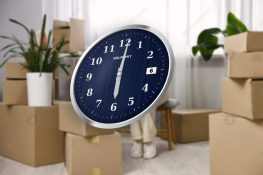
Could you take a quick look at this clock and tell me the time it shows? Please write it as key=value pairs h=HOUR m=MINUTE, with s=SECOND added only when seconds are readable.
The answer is h=6 m=1
